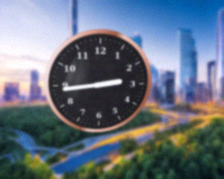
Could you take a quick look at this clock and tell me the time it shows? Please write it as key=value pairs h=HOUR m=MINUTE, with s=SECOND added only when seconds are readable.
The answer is h=2 m=44
